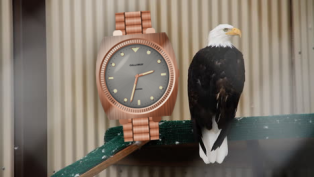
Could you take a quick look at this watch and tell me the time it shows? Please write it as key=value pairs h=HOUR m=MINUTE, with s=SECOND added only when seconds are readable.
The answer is h=2 m=33
